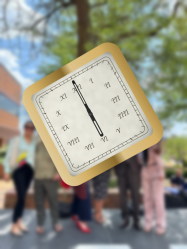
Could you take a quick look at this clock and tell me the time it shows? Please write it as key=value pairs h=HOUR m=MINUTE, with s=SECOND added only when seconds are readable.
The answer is h=6 m=0
